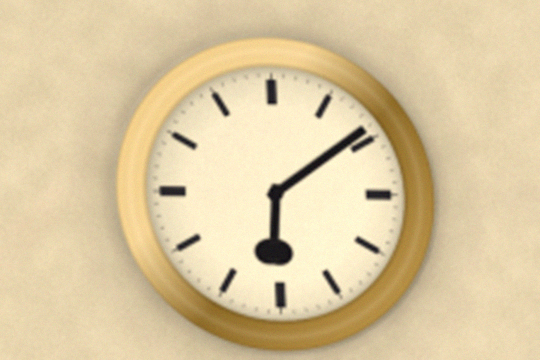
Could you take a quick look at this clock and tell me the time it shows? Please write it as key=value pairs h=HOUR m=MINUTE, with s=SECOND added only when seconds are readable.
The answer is h=6 m=9
